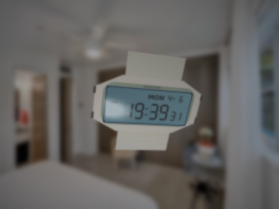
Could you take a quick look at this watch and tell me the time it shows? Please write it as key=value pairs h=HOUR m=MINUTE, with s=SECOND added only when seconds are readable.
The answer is h=19 m=39 s=31
